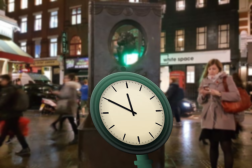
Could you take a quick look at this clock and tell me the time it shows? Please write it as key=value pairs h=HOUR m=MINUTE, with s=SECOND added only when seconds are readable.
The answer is h=11 m=50
